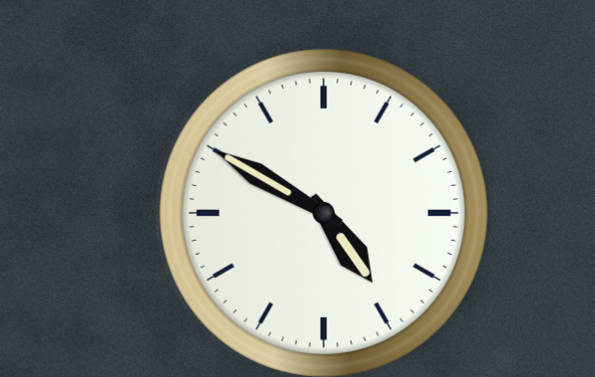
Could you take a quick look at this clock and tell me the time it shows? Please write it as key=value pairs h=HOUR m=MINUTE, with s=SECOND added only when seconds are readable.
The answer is h=4 m=50
